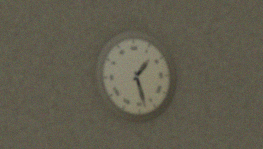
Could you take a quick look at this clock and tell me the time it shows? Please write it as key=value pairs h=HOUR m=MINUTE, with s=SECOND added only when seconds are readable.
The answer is h=1 m=28
